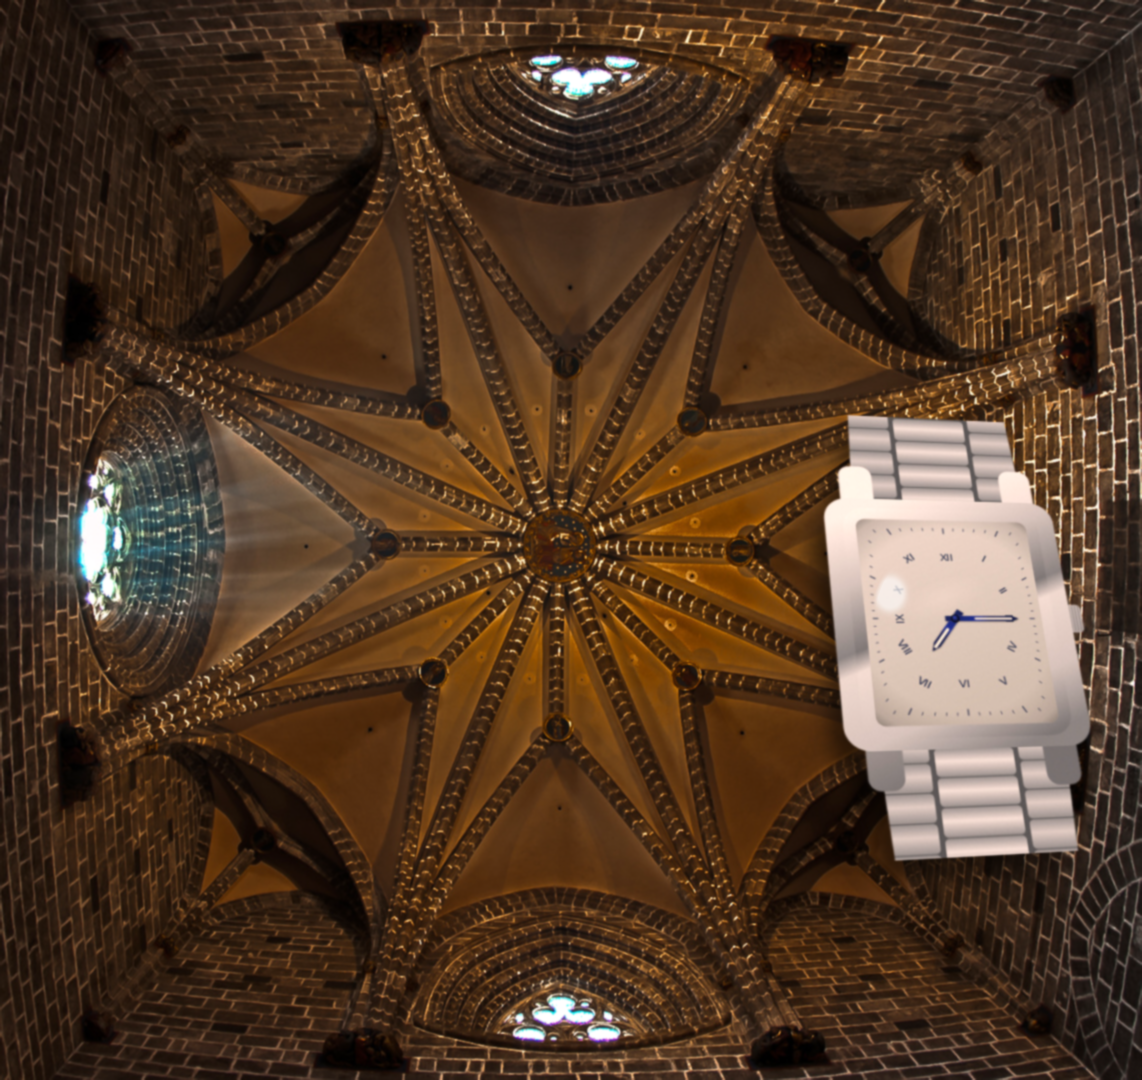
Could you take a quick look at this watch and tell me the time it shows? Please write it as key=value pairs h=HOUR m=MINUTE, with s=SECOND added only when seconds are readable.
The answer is h=7 m=15
